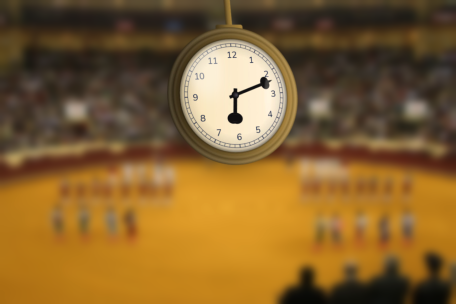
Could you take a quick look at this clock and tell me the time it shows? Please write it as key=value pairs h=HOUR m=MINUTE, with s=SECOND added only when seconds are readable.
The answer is h=6 m=12
